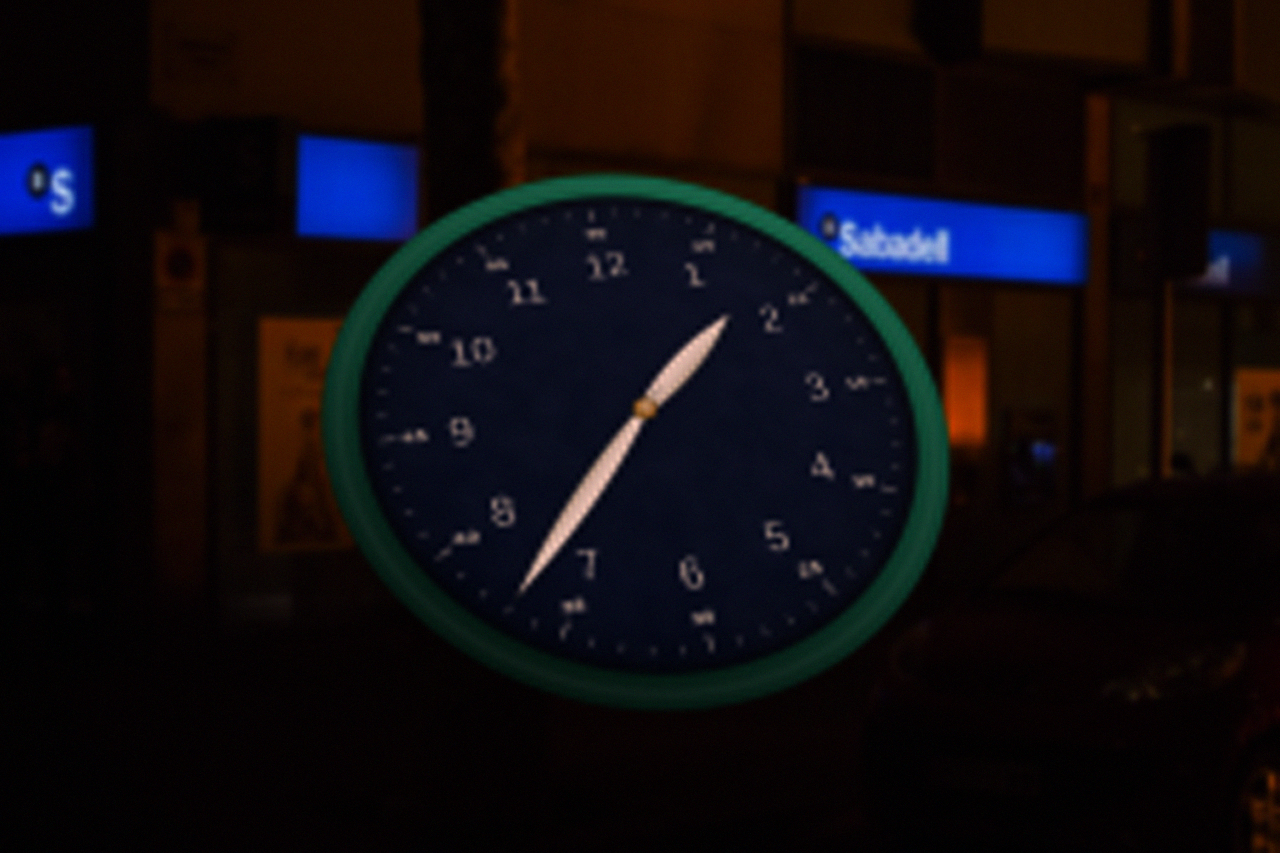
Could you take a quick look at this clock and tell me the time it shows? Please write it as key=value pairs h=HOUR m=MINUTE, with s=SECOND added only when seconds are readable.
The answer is h=1 m=37
